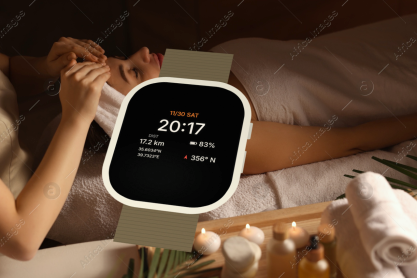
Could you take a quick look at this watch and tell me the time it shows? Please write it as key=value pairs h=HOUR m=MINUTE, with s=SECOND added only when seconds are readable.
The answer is h=20 m=17
